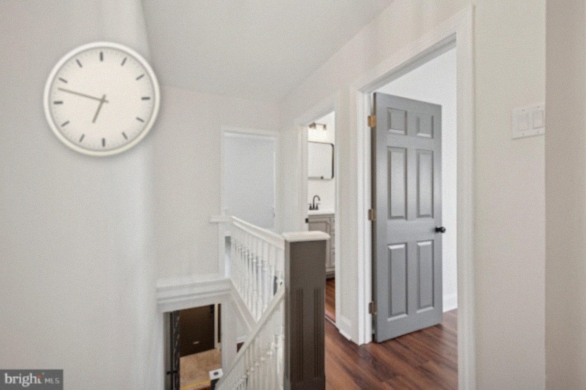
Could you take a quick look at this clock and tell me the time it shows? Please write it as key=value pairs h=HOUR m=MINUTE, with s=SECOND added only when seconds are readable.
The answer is h=6 m=48
